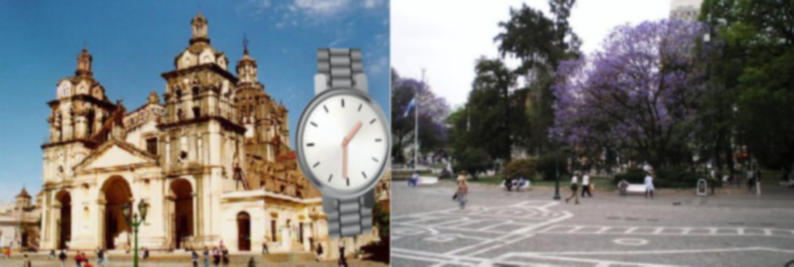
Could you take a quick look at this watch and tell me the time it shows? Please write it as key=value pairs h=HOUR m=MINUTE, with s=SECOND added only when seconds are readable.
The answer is h=1 m=31
